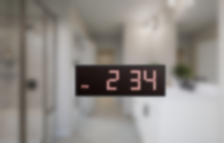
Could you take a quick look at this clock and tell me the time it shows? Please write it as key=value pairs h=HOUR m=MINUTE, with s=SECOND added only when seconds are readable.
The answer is h=2 m=34
